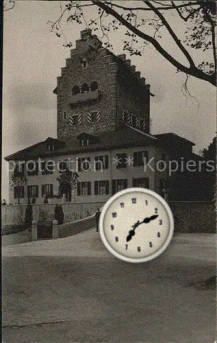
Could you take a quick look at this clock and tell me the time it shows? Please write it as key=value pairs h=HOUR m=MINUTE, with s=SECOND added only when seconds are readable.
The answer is h=7 m=12
